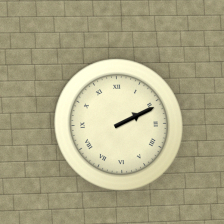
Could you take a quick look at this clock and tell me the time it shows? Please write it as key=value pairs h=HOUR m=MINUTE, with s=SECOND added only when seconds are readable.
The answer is h=2 m=11
